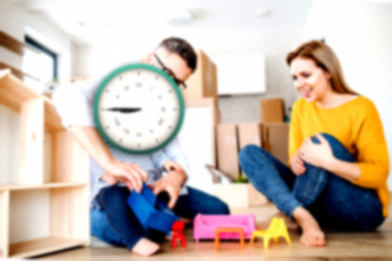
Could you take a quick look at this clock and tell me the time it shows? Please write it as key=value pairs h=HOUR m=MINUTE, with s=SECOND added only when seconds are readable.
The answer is h=8 m=45
